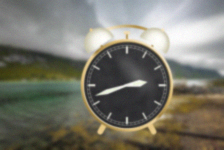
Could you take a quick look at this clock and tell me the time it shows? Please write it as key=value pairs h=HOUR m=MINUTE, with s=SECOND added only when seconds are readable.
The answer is h=2 m=42
